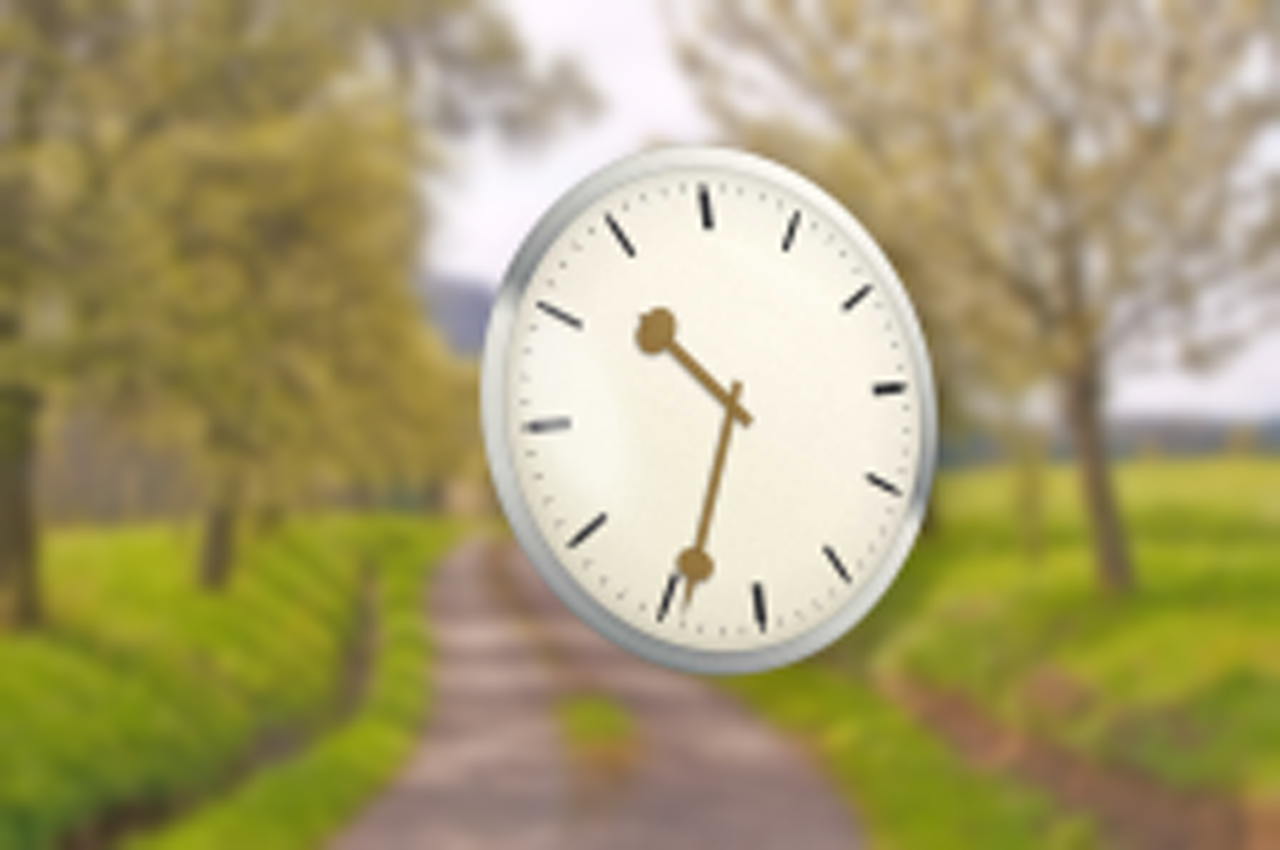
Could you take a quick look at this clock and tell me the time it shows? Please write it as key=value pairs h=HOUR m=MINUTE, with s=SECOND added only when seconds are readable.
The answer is h=10 m=34
